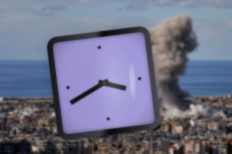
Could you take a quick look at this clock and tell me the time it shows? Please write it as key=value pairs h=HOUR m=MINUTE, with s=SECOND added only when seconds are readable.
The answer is h=3 m=41
